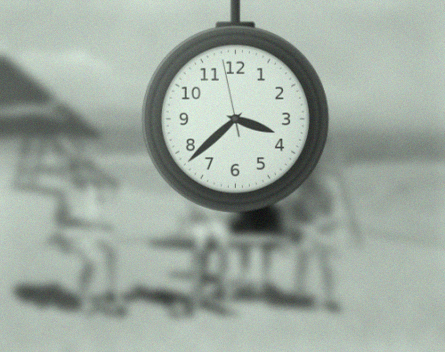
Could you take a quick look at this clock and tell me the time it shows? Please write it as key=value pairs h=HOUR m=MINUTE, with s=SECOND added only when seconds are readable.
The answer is h=3 m=37 s=58
